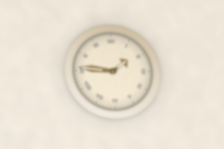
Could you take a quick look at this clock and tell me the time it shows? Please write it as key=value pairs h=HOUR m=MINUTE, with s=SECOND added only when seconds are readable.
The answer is h=1 m=46
